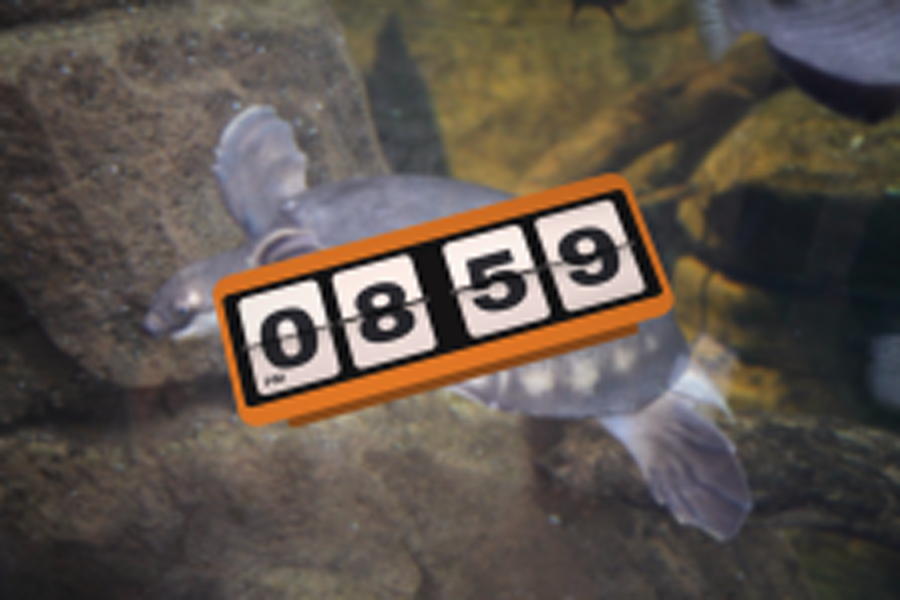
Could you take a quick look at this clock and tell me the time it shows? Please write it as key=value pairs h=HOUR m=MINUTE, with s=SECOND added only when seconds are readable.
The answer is h=8 m=59
